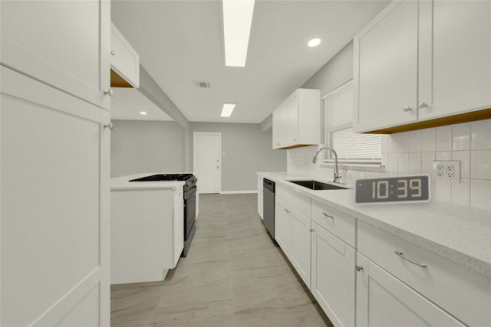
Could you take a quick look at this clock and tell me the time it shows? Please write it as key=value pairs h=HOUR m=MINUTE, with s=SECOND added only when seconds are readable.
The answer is h=10 m=39
